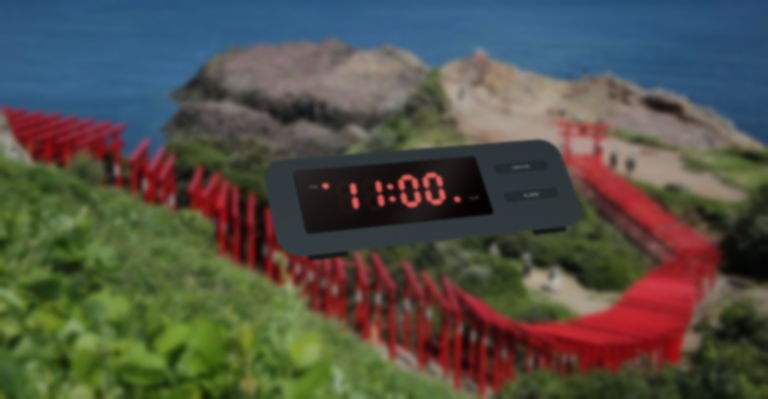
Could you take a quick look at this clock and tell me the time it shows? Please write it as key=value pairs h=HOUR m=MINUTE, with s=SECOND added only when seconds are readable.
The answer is h=11 m=0
